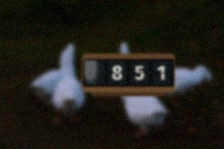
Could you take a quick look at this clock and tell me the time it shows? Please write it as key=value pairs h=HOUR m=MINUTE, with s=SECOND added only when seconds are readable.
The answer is h=8 m=51
